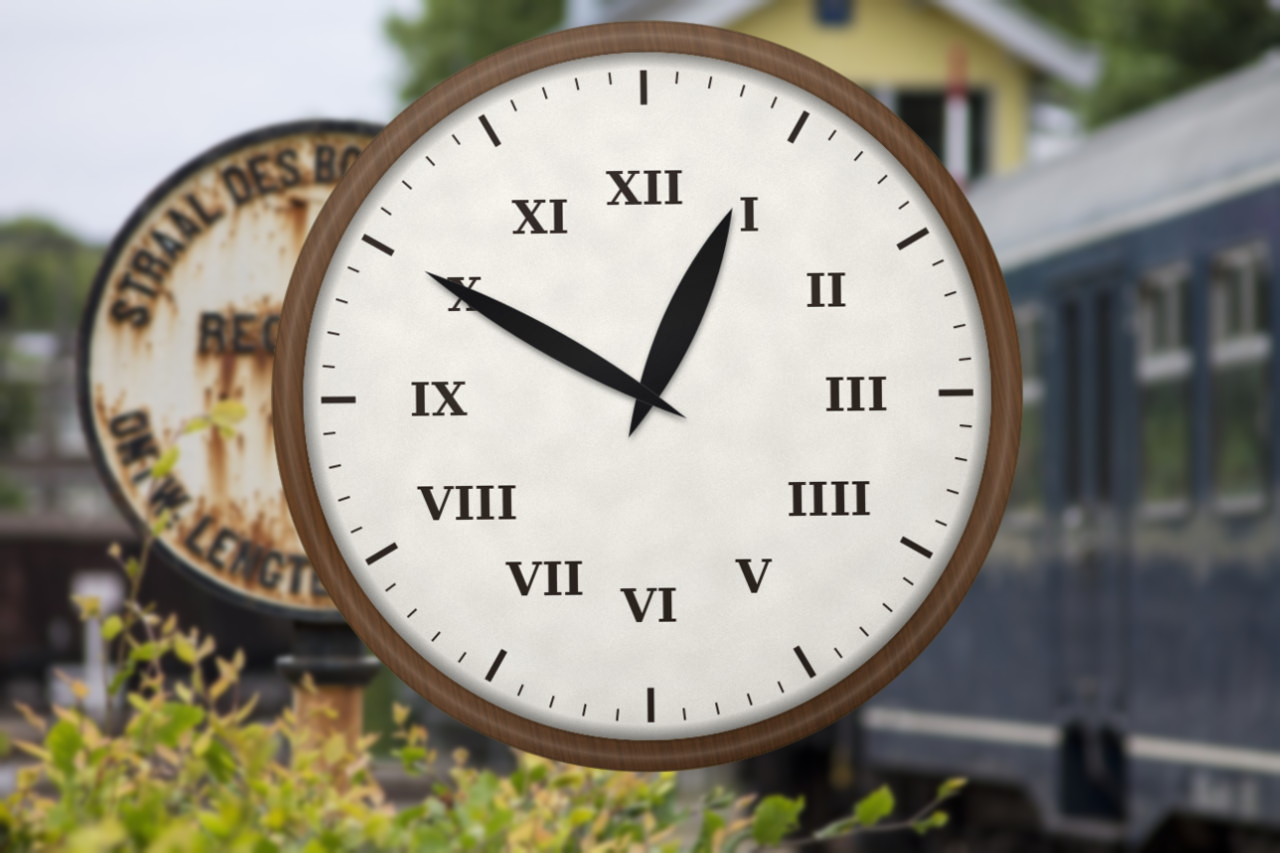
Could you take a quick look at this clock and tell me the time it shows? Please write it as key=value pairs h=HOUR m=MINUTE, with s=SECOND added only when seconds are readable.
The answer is h=12 m=50
